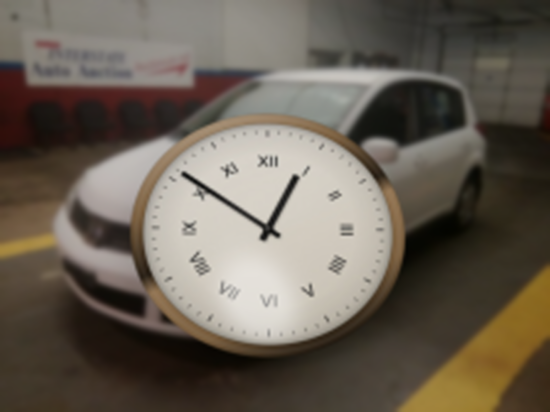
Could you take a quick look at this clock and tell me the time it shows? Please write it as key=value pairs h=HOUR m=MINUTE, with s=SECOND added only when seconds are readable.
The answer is h=12 m=51
